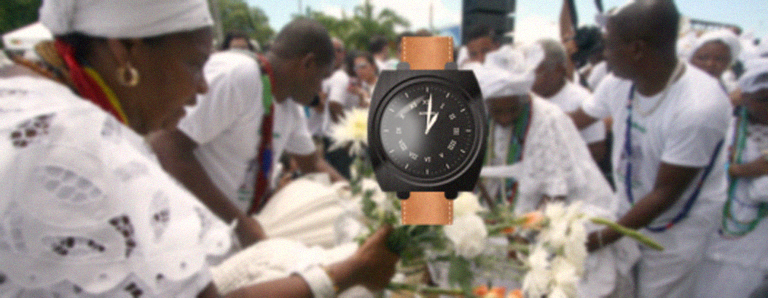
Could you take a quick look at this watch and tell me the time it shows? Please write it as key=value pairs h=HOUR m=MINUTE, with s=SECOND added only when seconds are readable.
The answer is h=1 m=1
